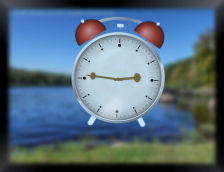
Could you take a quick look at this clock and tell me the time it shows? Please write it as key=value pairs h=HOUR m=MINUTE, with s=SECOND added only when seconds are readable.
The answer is h=2 m=46
